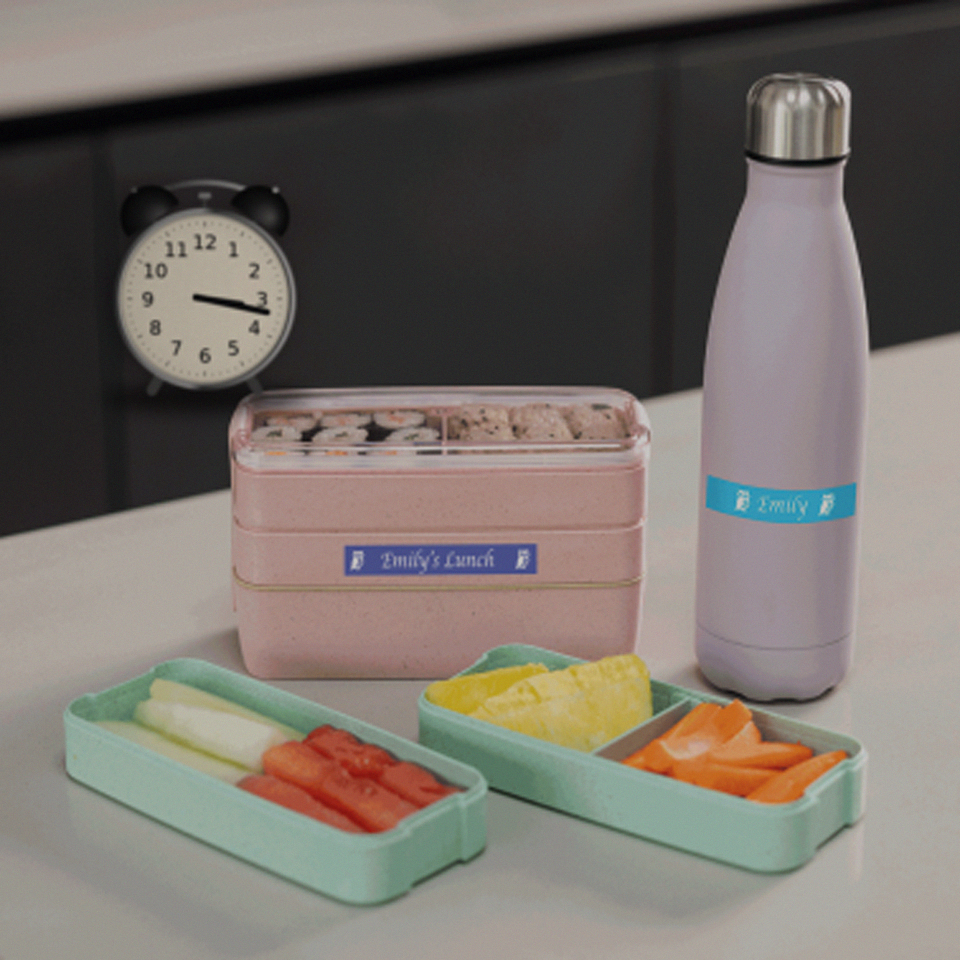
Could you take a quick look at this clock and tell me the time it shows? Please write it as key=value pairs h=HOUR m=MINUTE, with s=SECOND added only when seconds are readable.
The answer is h=3 m=17
